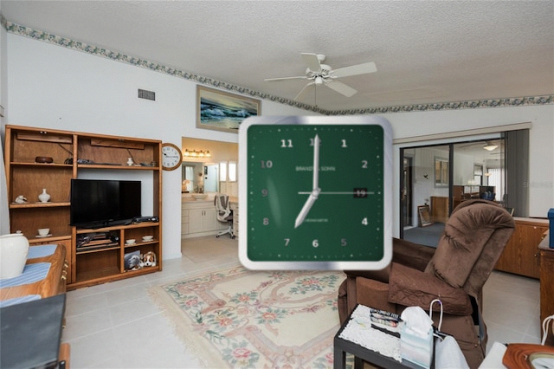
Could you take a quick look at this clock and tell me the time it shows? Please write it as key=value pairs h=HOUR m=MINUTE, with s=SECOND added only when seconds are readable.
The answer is h=7 m=0 s=15
